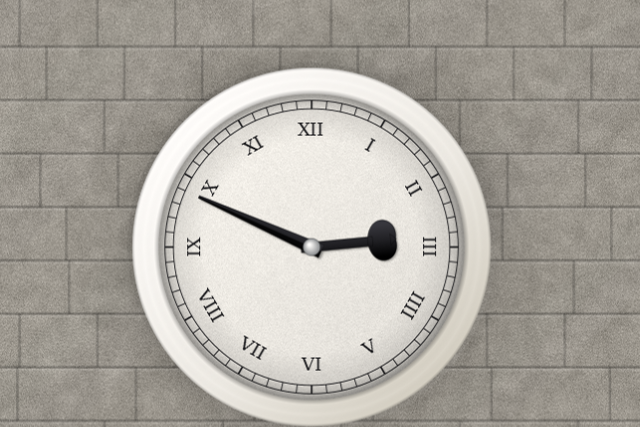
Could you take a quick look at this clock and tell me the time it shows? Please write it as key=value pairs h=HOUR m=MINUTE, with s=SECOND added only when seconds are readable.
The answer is h=2 m=49
